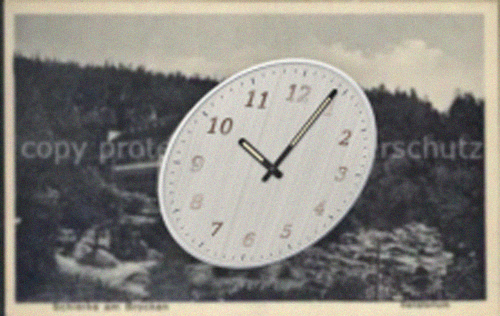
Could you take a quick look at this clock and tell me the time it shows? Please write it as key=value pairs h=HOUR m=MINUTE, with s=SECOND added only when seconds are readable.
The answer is h=10 m=4
